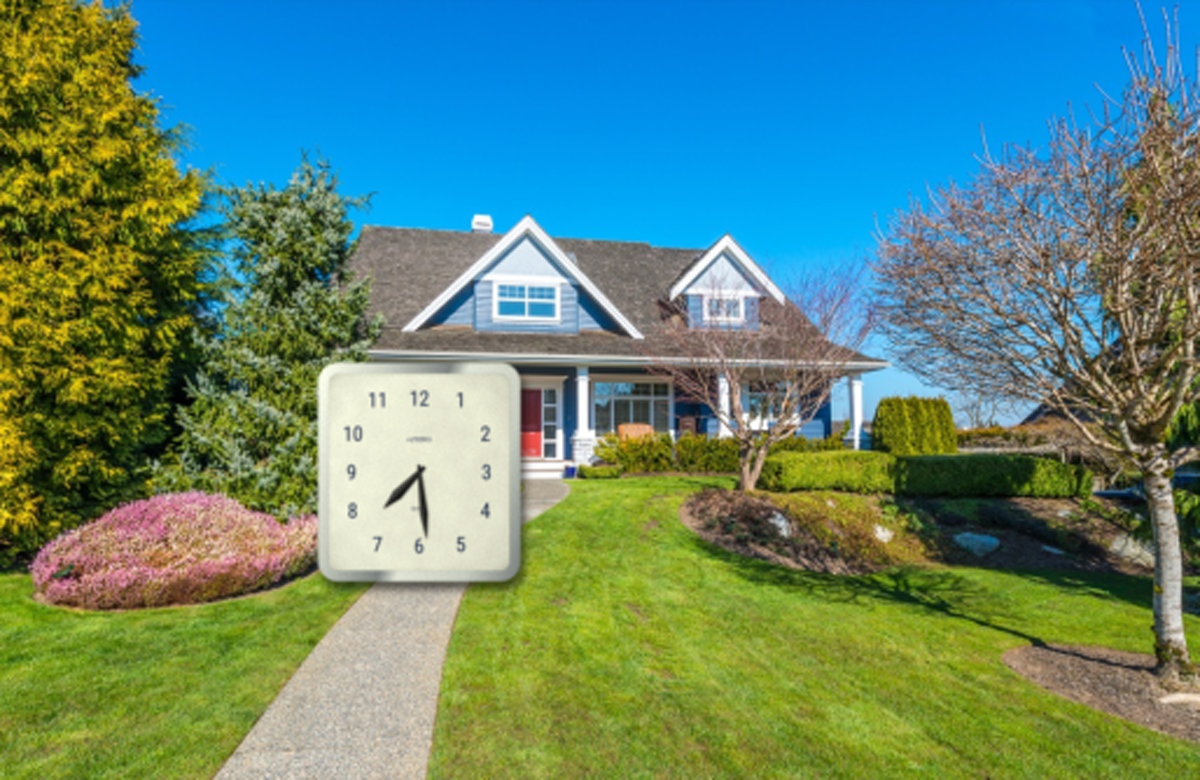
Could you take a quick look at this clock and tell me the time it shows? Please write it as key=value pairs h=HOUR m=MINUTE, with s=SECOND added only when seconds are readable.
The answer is h=7 m=29
